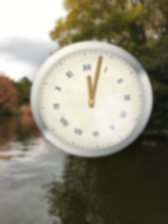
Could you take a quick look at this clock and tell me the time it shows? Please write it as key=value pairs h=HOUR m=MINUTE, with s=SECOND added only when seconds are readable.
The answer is h=12 m=3
